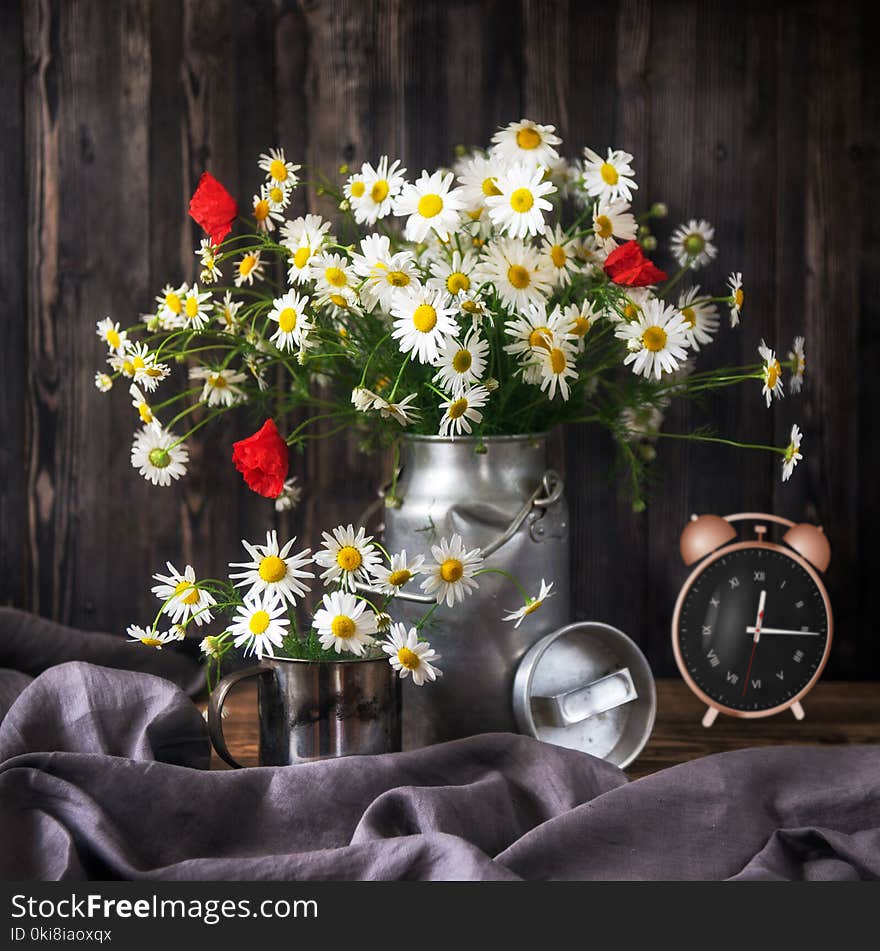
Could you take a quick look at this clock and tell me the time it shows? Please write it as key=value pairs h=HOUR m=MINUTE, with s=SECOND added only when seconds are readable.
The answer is h=12 m=15 s=32
